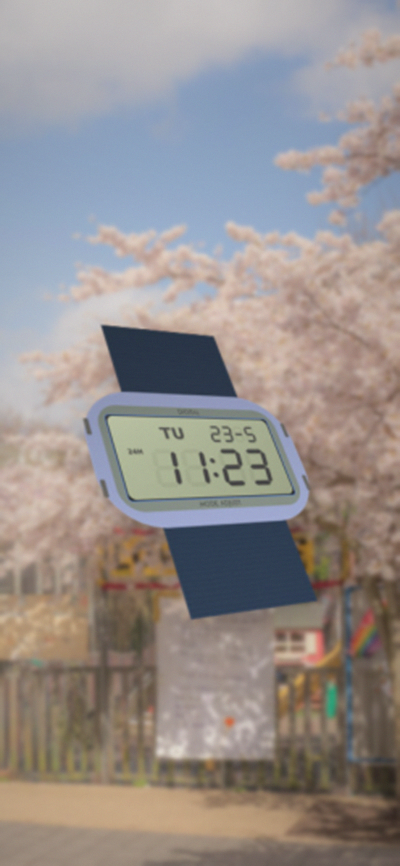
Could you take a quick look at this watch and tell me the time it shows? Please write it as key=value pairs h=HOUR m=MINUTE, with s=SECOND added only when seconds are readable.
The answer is h=11 m=23
